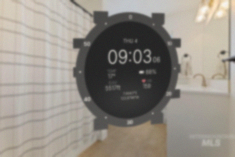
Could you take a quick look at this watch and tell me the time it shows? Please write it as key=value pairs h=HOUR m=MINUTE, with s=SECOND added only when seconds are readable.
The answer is h=9 m=3
